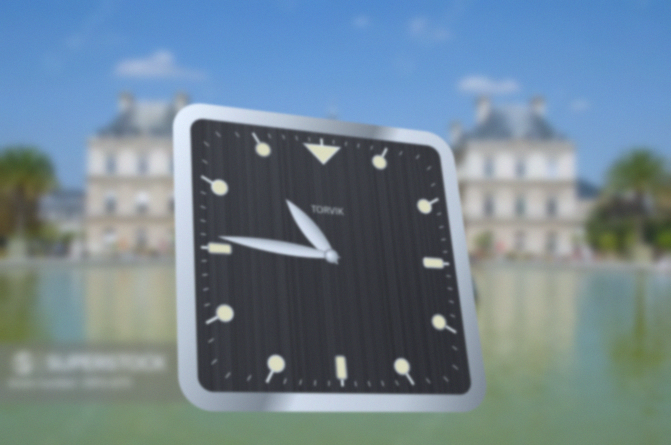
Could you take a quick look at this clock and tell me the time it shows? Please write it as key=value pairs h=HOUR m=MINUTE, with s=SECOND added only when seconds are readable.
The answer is h=10 m=46
